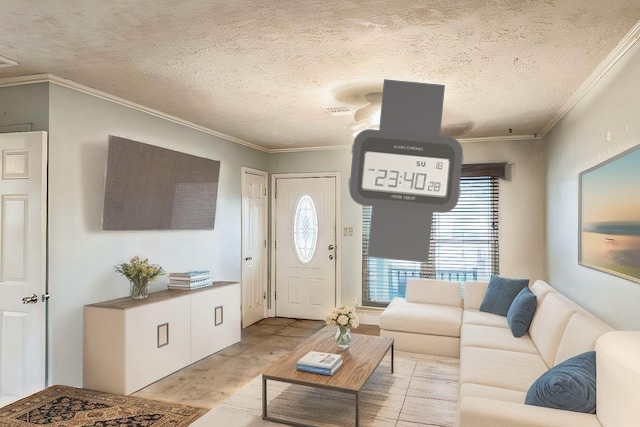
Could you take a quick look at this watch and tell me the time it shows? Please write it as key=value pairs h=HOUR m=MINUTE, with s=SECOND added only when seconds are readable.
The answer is h=23 m=40 s=28
